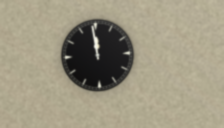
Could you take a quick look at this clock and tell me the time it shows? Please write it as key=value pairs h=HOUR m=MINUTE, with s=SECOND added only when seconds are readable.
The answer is h=11 m=59
